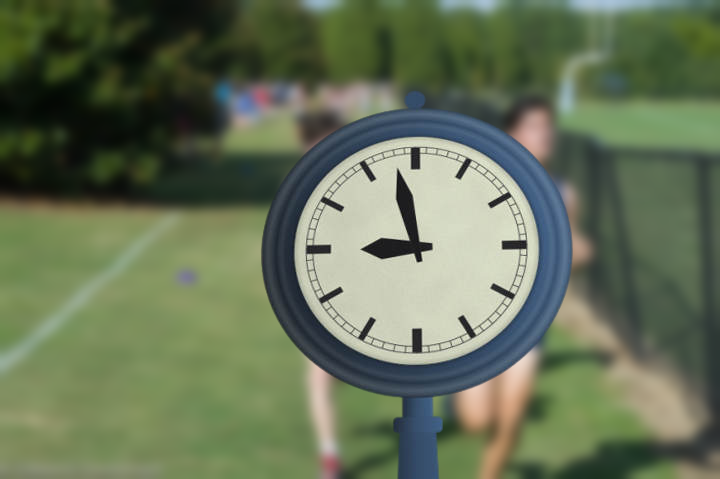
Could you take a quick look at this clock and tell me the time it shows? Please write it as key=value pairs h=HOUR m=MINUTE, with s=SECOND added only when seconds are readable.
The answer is h=8 m=58
